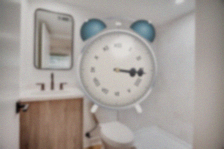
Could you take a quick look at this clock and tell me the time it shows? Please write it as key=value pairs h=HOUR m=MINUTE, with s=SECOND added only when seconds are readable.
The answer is h=3 m=16
